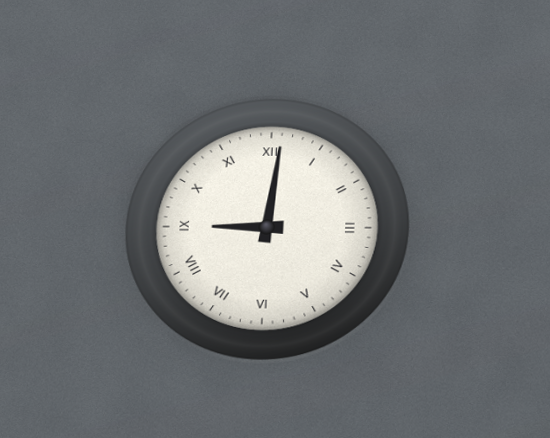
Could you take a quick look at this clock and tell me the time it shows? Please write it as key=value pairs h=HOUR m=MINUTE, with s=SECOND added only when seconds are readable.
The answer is h=9 m=1
